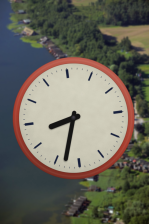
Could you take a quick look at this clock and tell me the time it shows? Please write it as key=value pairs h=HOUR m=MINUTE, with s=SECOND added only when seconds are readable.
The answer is h=8 m=33
